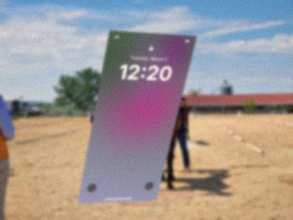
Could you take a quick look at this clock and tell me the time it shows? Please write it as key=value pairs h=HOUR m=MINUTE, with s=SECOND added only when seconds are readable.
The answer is h=12 m=20
